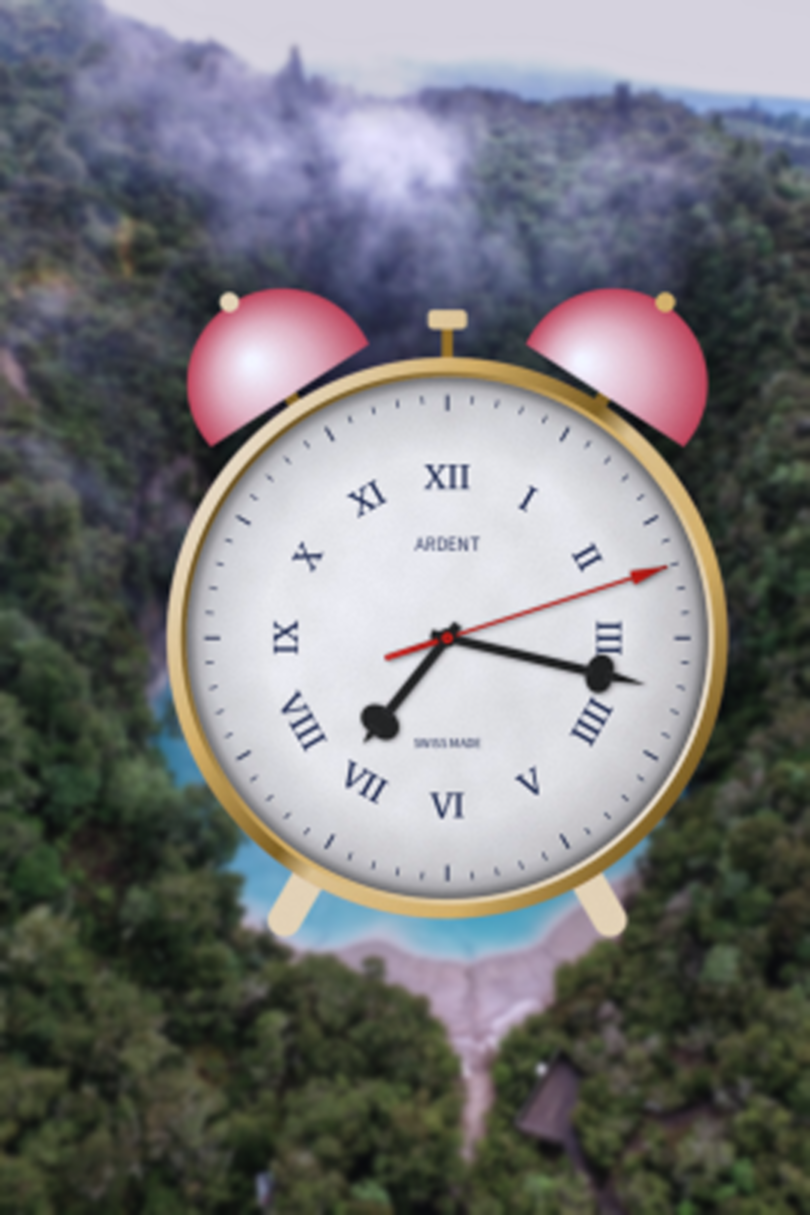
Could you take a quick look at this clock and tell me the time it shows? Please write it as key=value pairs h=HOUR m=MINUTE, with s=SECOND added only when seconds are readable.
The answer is h=7 m=17 s=12
